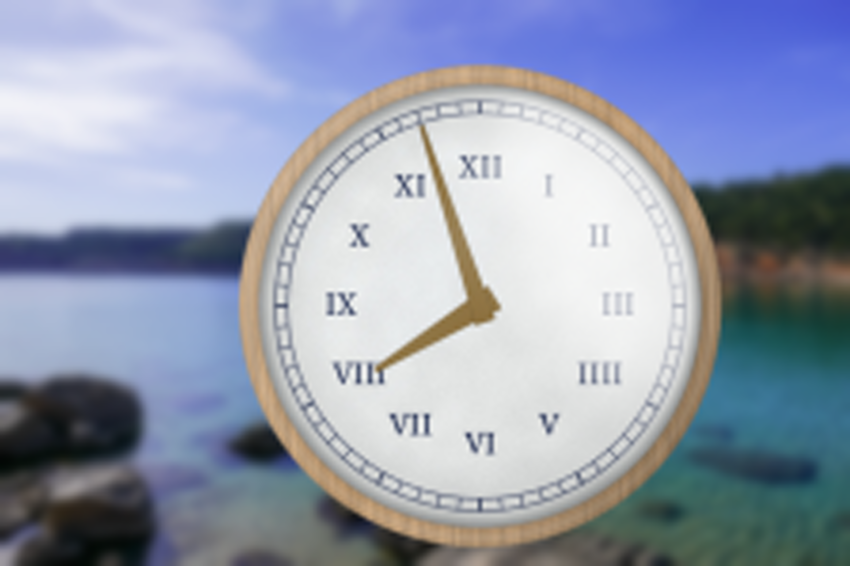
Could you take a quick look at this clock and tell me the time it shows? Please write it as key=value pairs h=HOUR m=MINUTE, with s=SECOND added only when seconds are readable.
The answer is h=7 m=57
